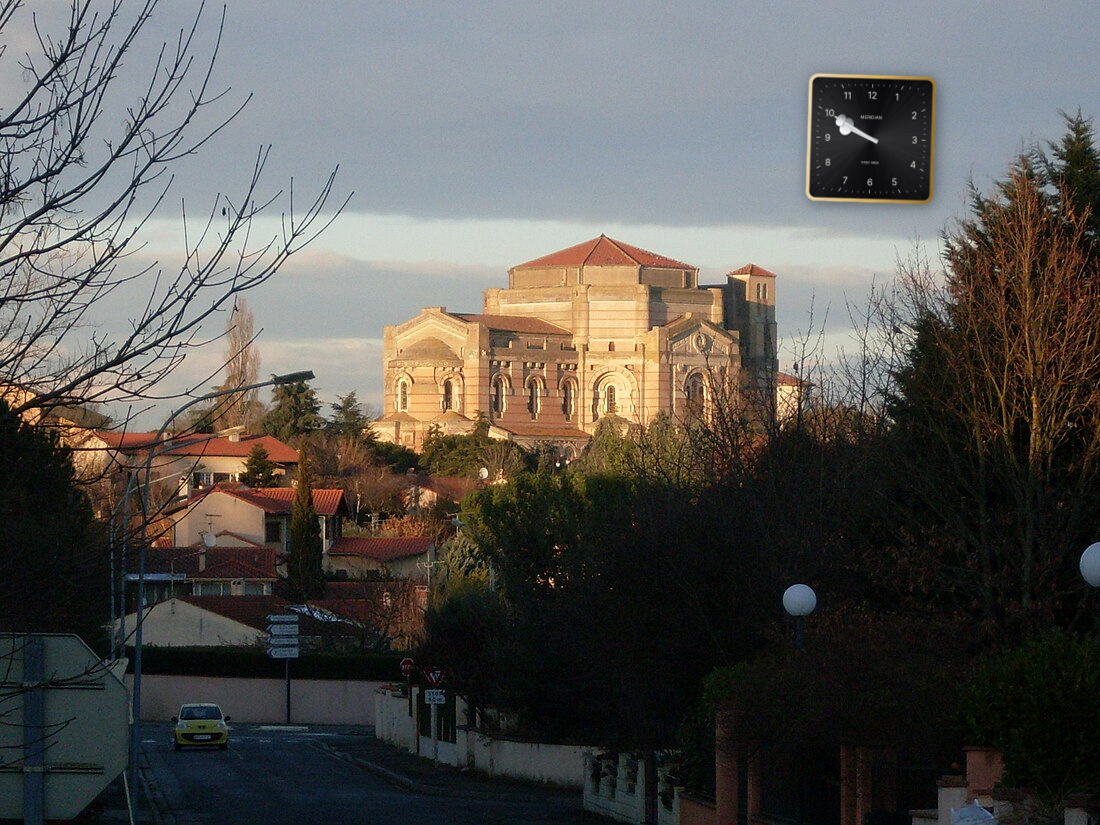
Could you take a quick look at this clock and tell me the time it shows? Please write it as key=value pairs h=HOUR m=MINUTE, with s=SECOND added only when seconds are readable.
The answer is h=9 m=50
